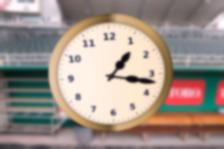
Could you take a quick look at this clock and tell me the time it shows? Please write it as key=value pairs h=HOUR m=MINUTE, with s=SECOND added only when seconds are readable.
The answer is h=1 m=17
